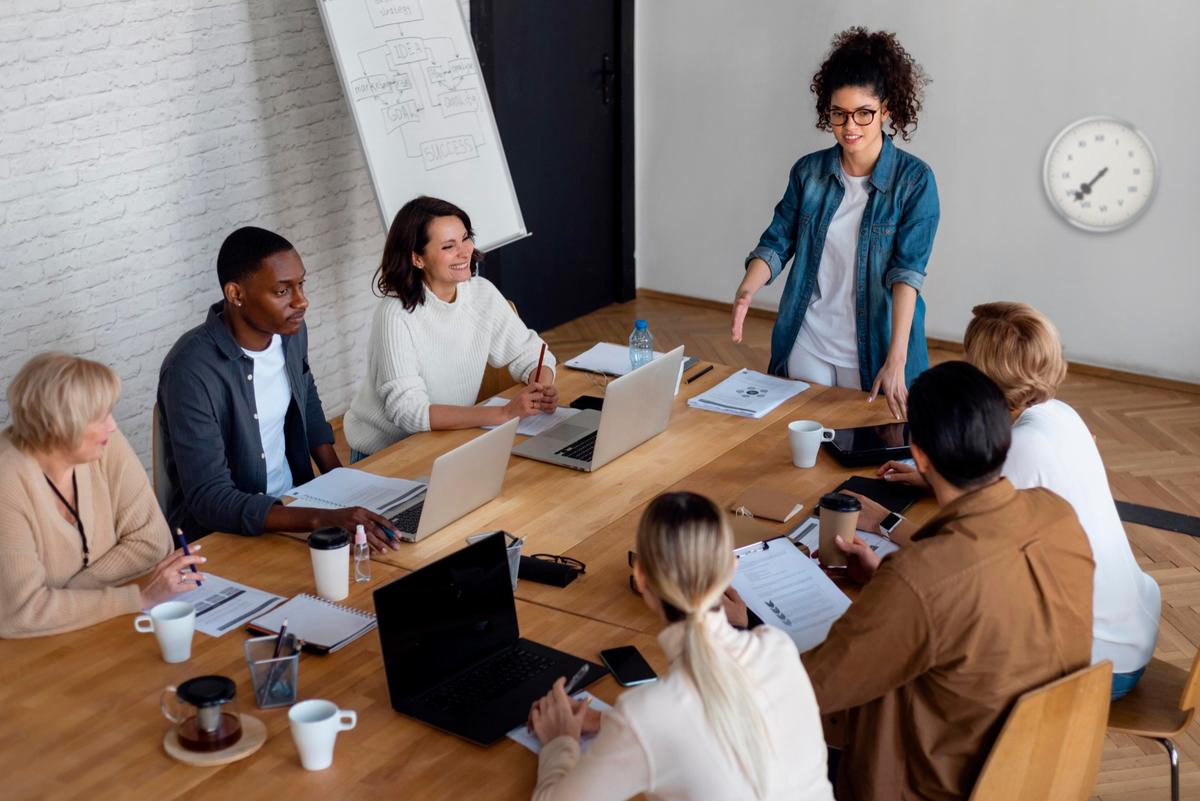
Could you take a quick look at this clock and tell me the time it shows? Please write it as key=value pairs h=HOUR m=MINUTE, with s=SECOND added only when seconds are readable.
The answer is h=7 m=38
